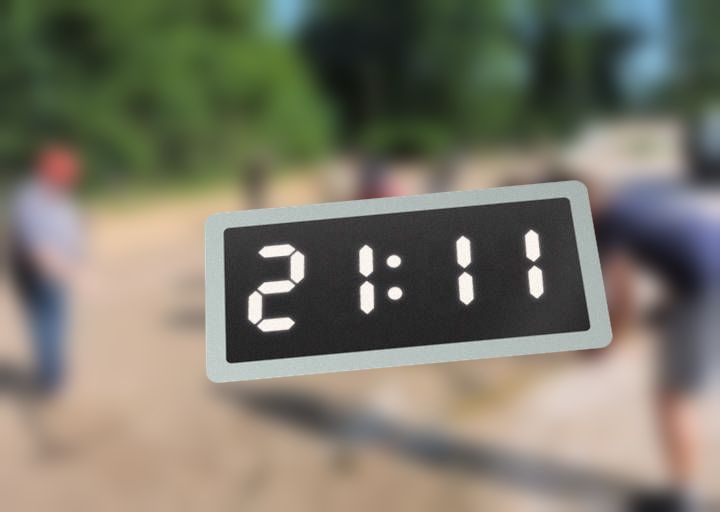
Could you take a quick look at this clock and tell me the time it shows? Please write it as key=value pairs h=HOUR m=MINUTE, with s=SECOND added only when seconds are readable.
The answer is h=21 m=11
